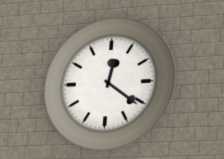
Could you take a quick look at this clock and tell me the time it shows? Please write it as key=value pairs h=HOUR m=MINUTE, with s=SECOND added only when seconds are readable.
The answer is h=12 m=21
